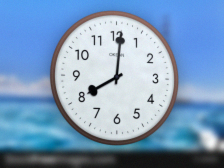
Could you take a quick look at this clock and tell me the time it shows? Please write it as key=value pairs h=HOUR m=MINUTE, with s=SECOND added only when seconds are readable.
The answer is h=8 m=1
